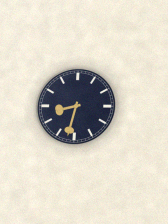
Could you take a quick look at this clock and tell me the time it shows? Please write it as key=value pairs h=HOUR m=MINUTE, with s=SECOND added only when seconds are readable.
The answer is h=8 m=32
